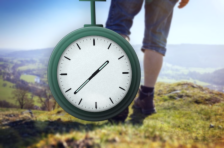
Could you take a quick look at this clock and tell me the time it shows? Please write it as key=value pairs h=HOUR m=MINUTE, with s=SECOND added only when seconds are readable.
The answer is h=1 m=38
